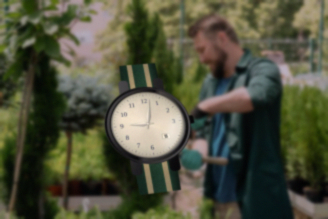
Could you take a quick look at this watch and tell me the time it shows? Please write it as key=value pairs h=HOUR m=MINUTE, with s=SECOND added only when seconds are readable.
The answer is h=9 m=2
